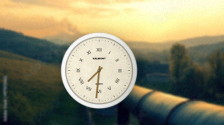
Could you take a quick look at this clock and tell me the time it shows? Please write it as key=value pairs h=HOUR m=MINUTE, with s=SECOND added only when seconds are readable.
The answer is h=7 m=31
